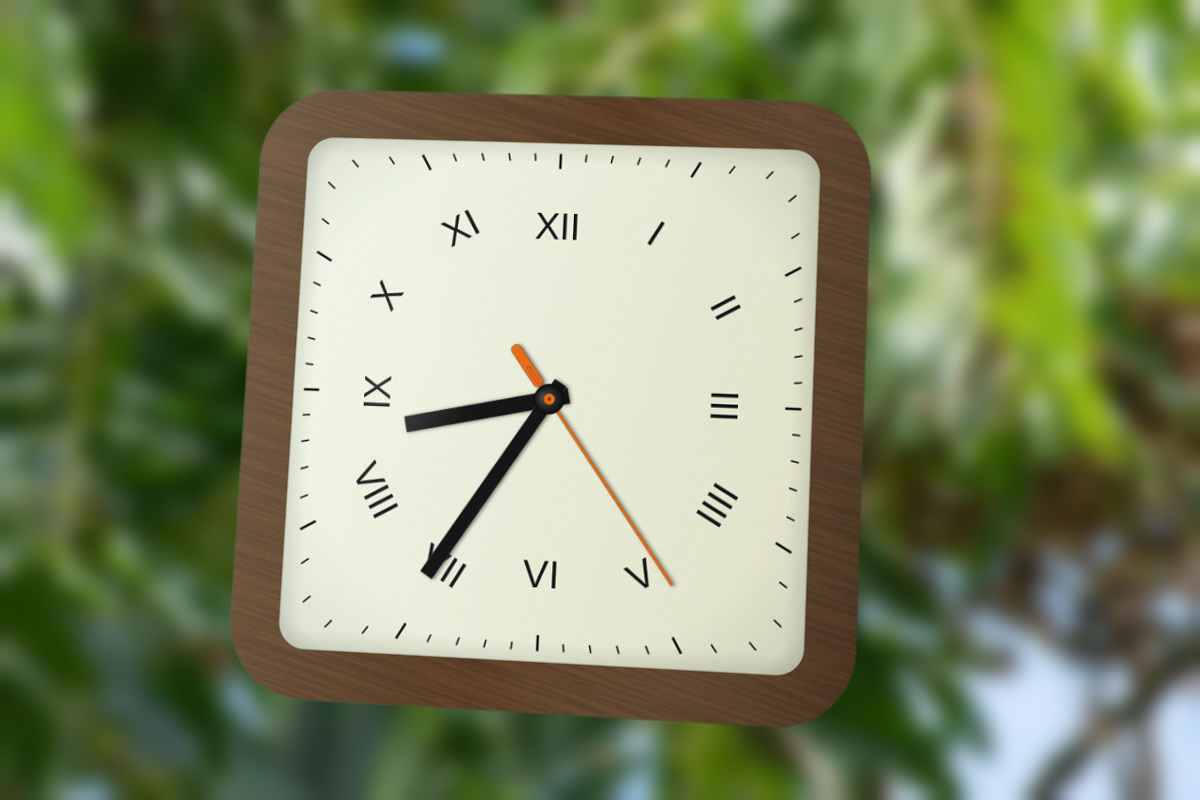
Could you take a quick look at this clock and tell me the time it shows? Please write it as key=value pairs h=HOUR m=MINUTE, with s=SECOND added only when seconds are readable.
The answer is h=8 m=35 s=24
